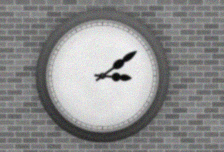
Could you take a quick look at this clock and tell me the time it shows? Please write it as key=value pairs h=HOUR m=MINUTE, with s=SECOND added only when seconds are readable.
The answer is h=3 m=9
